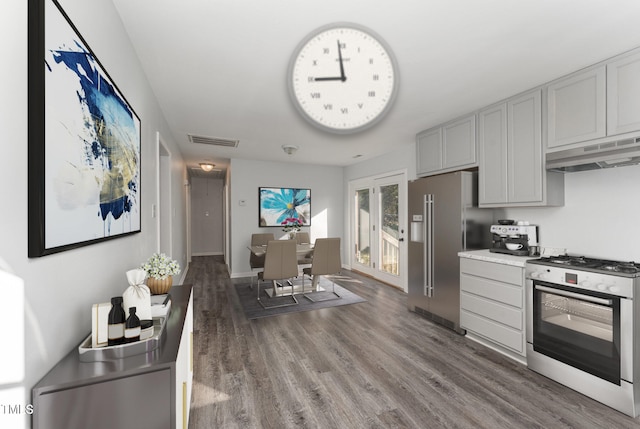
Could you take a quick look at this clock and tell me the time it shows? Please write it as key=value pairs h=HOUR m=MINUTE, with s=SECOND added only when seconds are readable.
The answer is h=8 m=59
